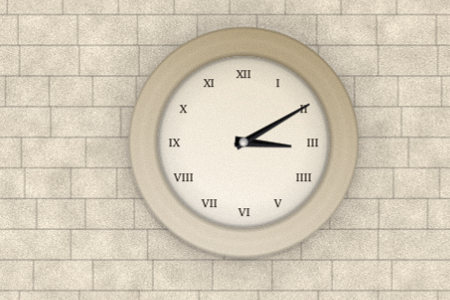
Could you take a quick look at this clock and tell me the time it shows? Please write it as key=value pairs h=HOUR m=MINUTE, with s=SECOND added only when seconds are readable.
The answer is h=3 m=10
